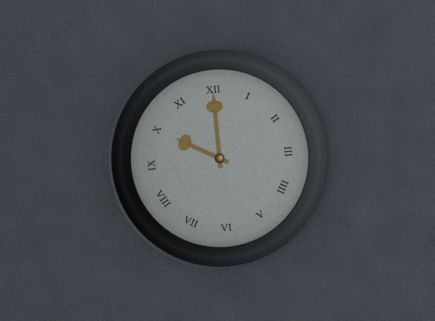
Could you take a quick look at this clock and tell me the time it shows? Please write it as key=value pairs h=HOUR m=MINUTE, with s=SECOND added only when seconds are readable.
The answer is h=10 m=0
